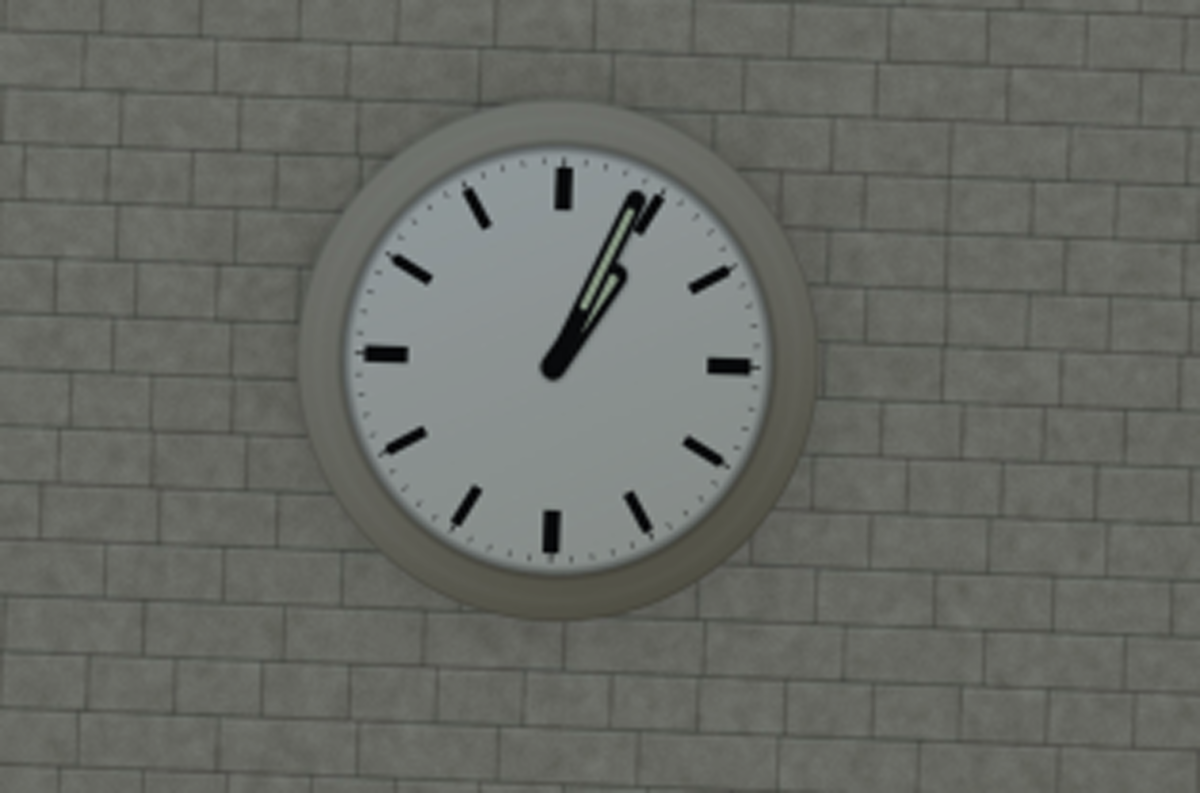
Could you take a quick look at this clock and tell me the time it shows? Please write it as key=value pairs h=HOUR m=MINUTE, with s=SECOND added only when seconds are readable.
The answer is h=1 m=4
